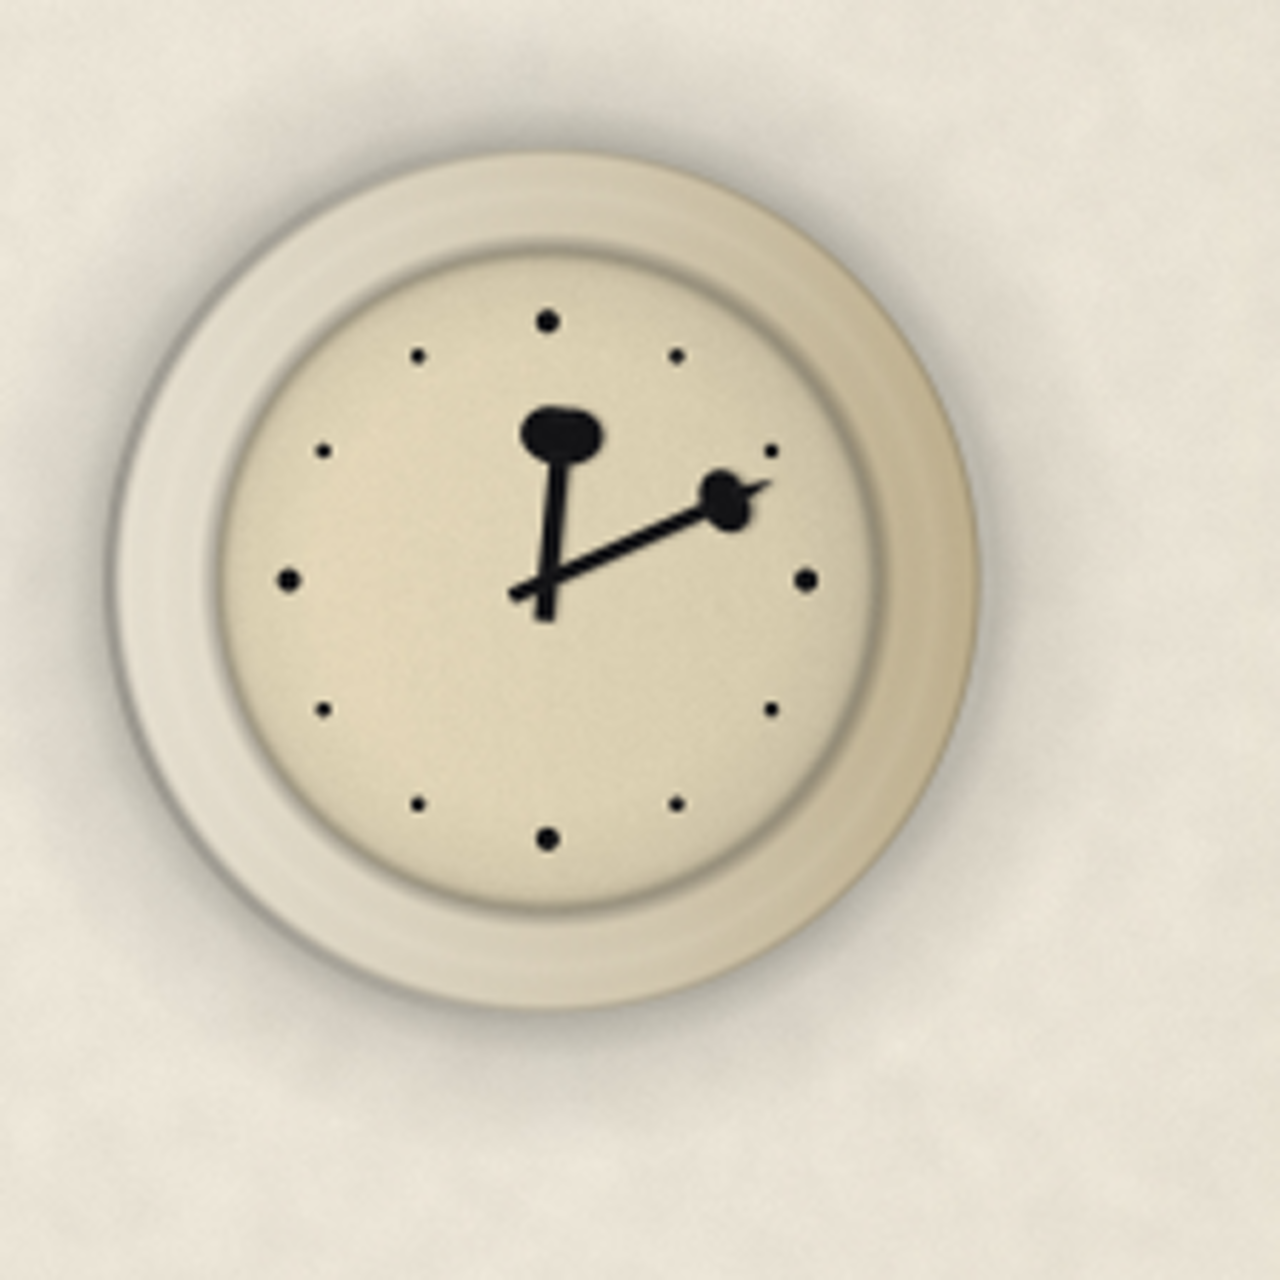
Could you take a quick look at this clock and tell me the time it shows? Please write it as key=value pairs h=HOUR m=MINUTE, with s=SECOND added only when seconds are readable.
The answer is h=12 m=11
